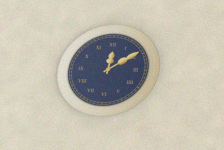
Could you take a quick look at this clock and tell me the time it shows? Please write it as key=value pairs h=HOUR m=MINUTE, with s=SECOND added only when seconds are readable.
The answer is h=12 m=9
